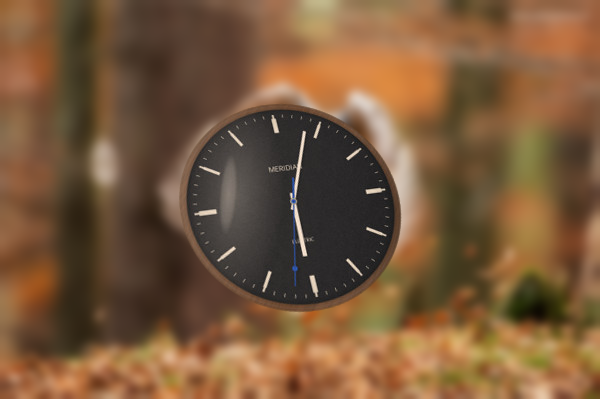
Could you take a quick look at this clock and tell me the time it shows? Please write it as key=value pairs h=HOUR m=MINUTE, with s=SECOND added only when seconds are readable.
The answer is h=6 m=3 s=32
